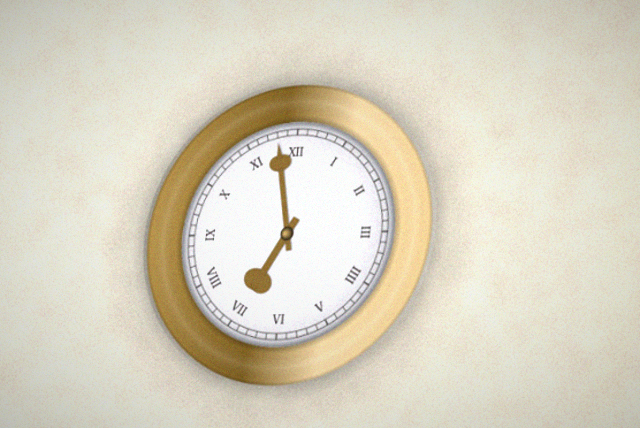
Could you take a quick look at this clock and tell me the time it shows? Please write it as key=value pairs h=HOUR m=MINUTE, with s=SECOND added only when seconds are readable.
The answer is h=6 m=58
